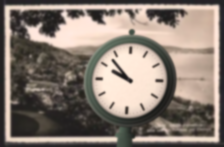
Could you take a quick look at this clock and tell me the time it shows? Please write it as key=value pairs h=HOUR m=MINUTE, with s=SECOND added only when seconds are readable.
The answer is h=9 m=53
